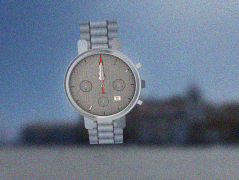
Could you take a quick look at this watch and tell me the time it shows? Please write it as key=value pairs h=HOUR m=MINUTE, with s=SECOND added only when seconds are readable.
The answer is h=12 m=0
